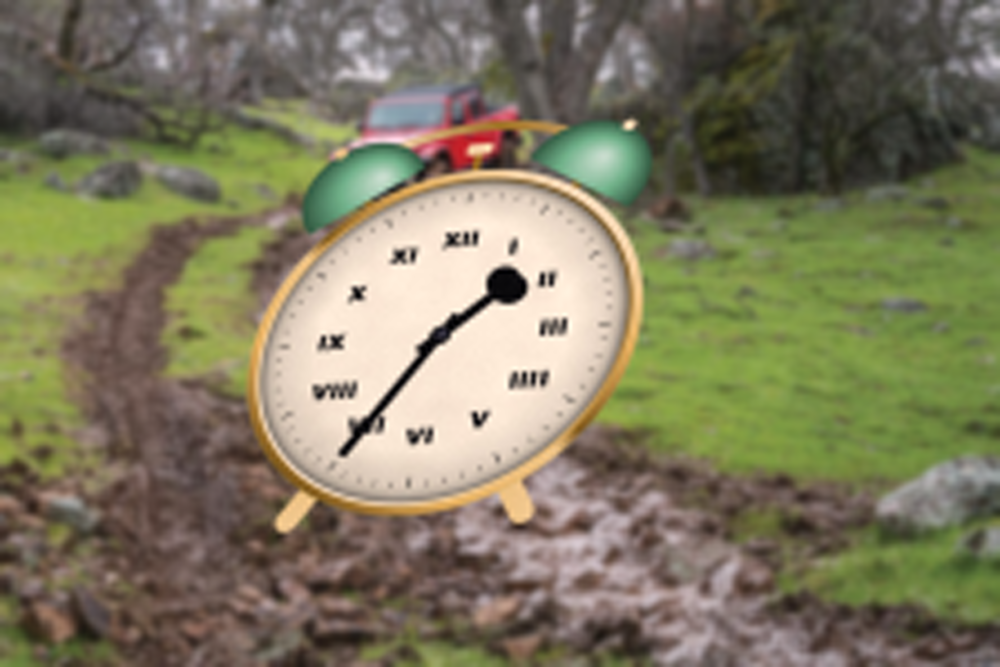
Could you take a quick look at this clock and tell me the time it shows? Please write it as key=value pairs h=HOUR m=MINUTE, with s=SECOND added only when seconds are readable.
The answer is h=1 m=35
